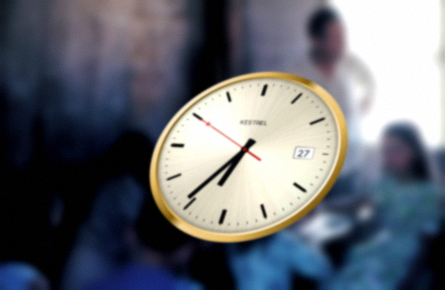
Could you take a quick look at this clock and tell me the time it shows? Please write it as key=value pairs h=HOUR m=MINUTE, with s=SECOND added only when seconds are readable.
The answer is h=6 m=35 s=50
